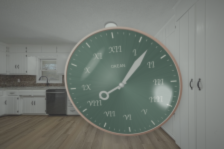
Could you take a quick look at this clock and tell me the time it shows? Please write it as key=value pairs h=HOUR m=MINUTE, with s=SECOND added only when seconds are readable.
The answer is h=8 m=7
